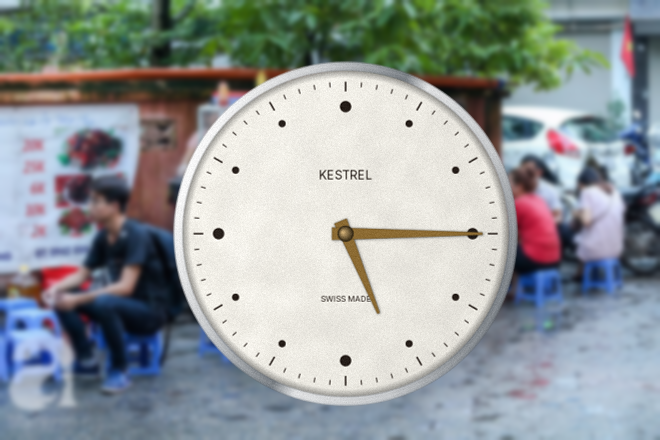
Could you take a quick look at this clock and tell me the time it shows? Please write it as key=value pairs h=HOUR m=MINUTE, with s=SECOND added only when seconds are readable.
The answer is h=5 m=15
